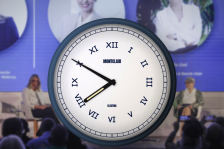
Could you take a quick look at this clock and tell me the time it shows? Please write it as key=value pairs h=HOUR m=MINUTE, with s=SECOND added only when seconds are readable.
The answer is h=7 m=50
